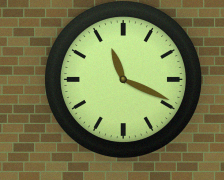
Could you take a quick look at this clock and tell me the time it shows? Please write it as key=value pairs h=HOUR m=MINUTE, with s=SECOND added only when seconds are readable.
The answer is h=11 m=19
